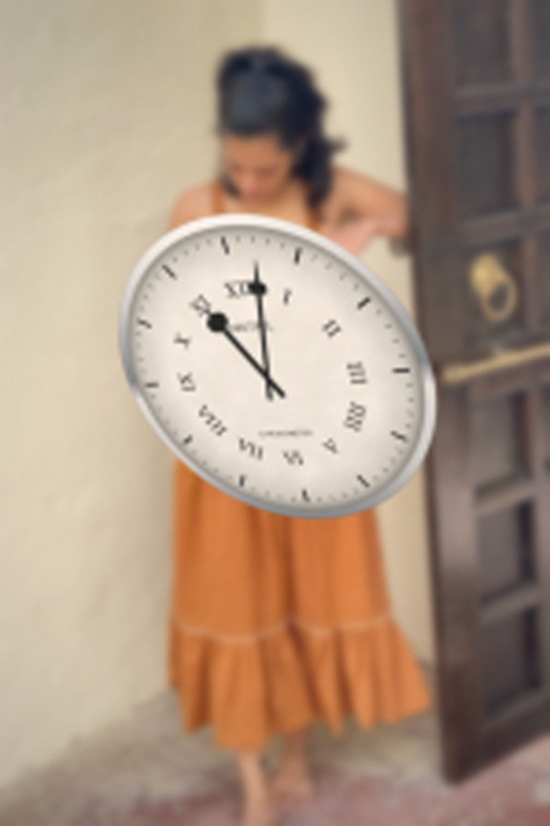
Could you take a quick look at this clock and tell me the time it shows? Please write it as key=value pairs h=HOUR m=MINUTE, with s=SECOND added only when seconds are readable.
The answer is h=11 m=2
